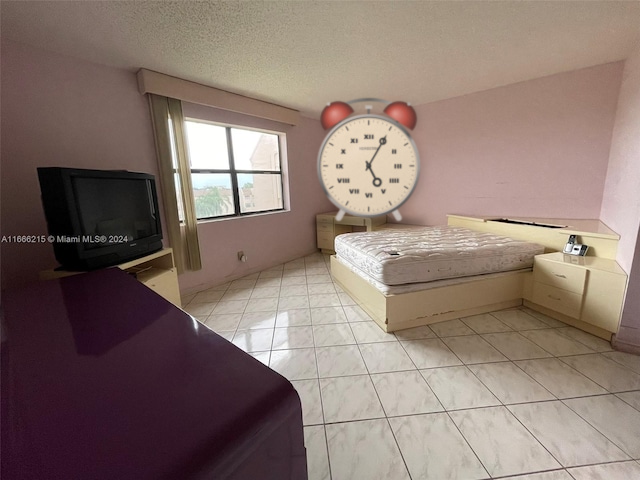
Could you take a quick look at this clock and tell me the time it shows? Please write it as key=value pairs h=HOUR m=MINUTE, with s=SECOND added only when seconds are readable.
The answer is h=5 m=5
